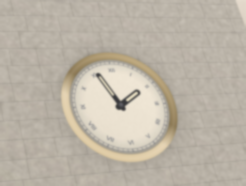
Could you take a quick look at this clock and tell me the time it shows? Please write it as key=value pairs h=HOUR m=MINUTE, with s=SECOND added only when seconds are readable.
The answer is h=1 m=56
